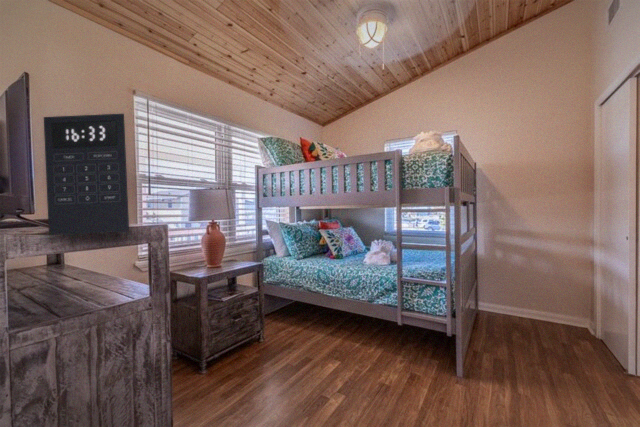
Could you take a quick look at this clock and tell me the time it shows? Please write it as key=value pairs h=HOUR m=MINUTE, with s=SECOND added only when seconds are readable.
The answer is h=16 m=33
